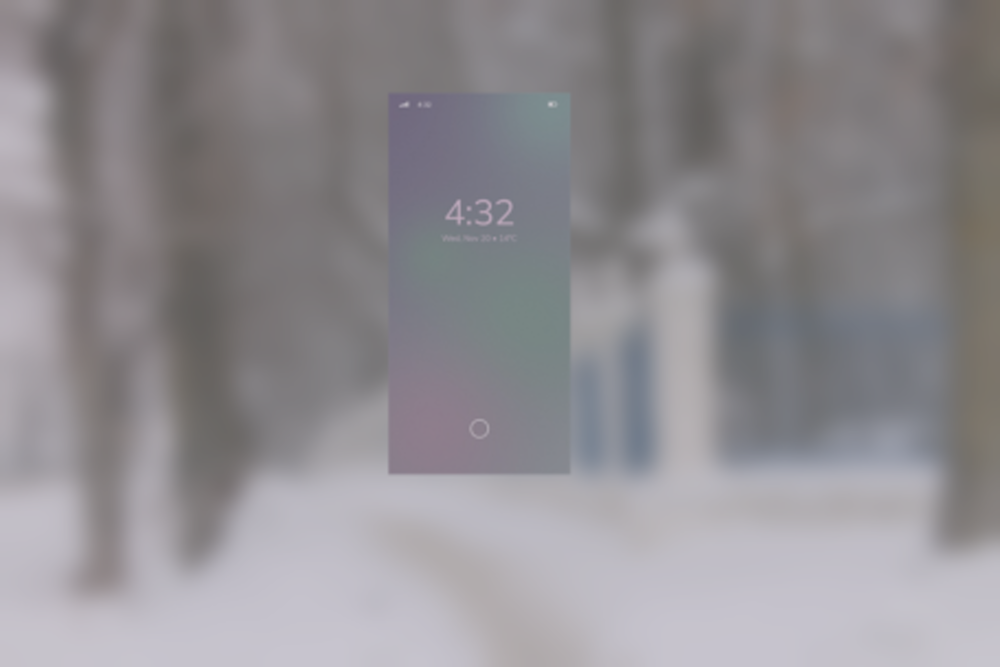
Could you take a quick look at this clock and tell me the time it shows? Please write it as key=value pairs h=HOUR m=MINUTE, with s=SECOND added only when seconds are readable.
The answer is h=4 m=32
